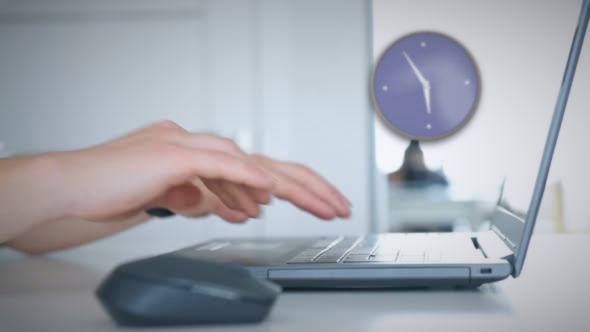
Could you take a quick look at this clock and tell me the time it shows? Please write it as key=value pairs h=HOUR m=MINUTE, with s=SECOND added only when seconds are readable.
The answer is h=5 m=55
